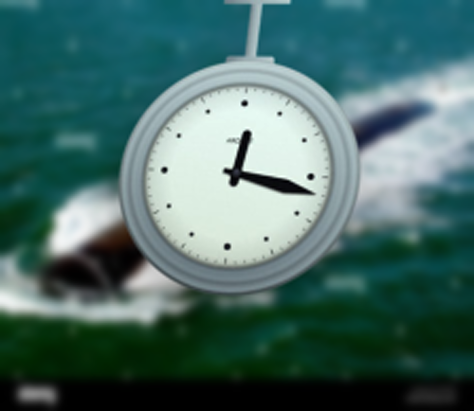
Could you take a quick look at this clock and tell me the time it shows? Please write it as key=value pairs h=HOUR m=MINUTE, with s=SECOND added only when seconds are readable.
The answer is h=12 m=17
